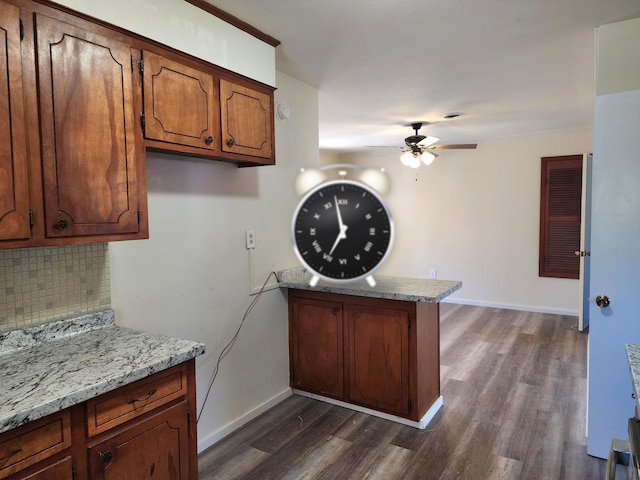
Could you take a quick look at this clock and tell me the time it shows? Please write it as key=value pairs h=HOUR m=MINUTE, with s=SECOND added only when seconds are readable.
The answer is h=6 m=58
